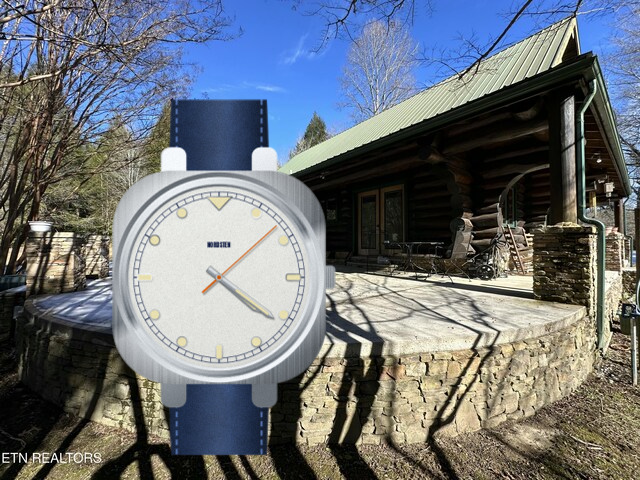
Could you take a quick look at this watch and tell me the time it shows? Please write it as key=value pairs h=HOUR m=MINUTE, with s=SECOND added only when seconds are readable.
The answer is h=4 m=21 s=8
